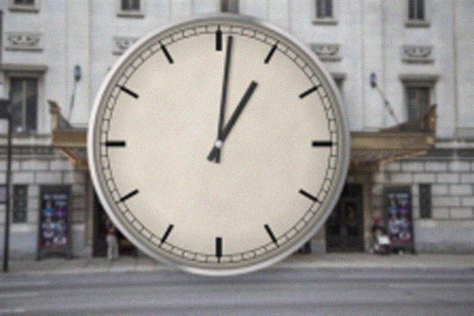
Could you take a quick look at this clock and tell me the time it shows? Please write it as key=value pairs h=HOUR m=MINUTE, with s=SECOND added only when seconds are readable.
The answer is h=1 m=1
